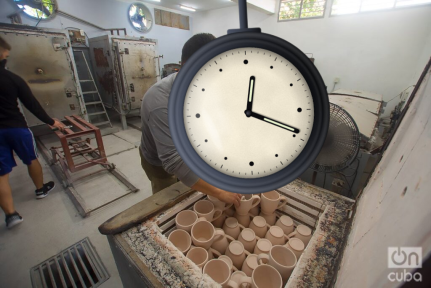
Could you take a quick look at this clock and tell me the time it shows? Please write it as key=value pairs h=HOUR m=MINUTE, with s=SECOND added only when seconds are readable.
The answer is h=12 m=19
